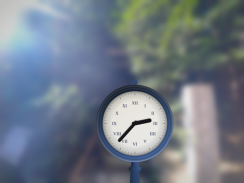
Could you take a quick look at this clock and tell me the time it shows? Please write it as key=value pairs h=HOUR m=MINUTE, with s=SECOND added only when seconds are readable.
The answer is h=2 m=37
